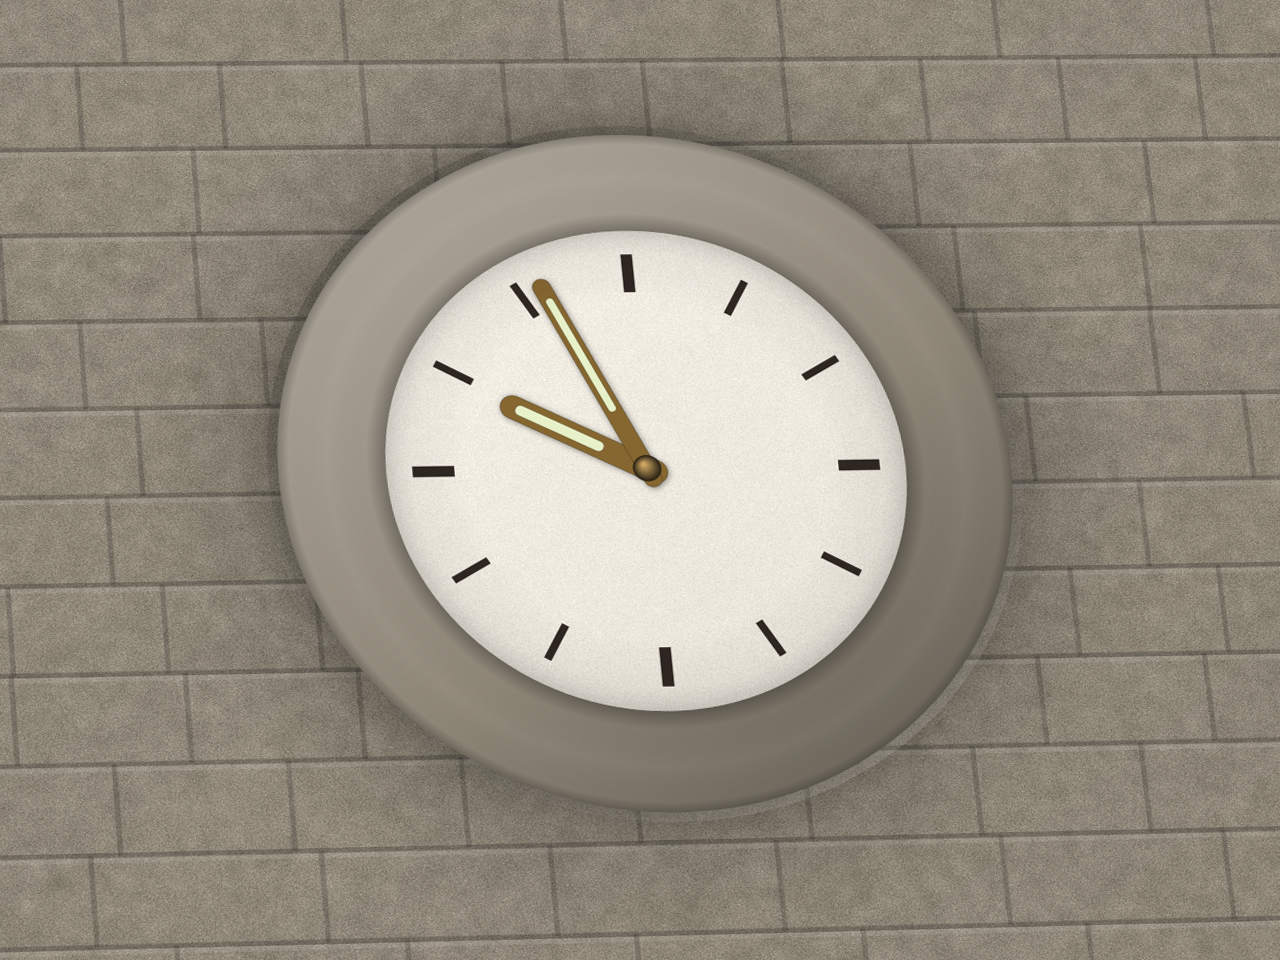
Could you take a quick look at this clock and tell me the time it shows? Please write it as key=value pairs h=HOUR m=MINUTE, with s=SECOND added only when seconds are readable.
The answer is h=9 m=56
